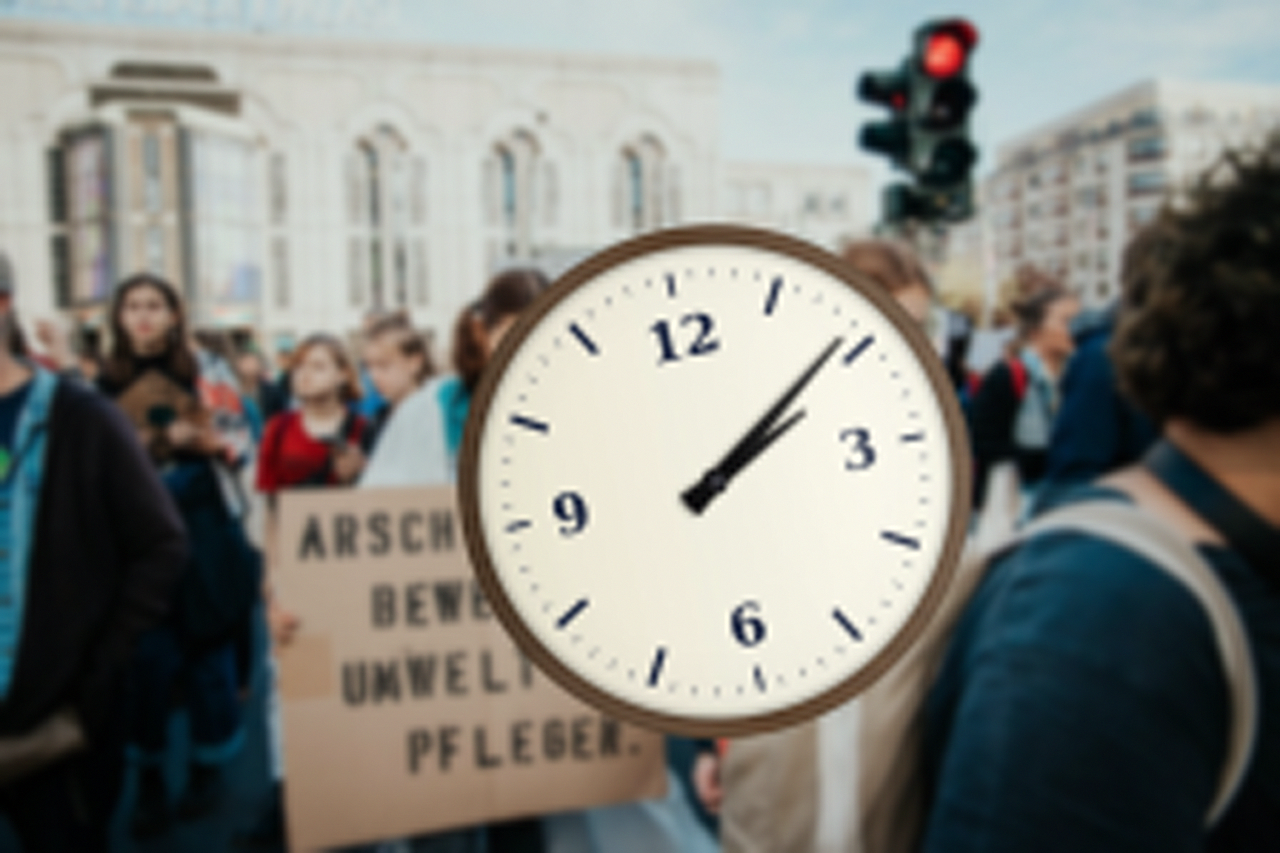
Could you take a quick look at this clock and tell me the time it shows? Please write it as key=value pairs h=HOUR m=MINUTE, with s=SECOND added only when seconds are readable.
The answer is h=2 m=9
